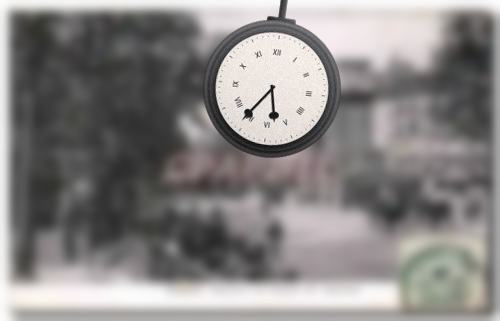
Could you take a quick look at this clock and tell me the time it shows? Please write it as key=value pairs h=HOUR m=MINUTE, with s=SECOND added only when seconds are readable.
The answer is h=5 m=36
